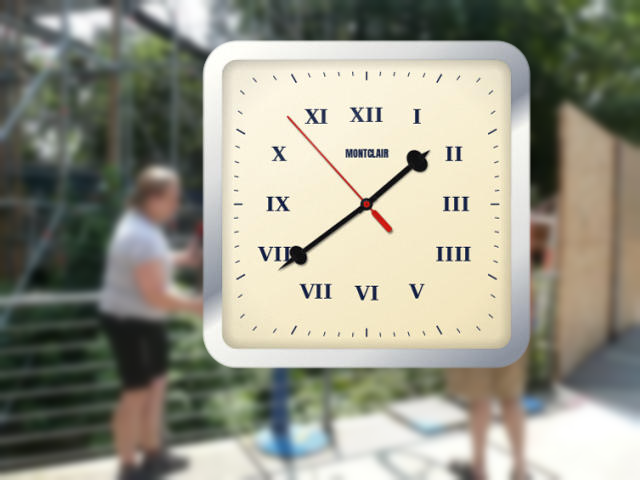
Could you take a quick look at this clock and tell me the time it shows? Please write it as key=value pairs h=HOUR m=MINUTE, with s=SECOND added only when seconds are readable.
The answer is h=1 m=38 s=53
